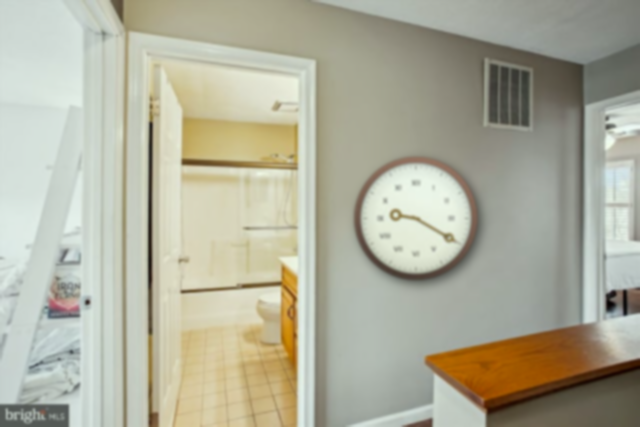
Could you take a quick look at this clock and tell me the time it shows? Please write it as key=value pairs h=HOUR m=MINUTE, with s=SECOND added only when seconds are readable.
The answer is h=9 m=20
